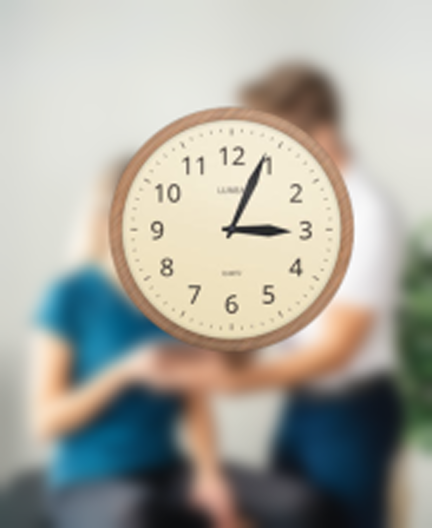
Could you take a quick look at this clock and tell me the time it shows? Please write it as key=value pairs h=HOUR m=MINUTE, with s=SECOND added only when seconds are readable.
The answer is h=3 m=4
